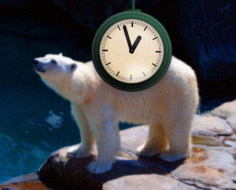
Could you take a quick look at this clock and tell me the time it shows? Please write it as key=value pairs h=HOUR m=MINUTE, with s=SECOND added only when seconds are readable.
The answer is h=12 m=57
